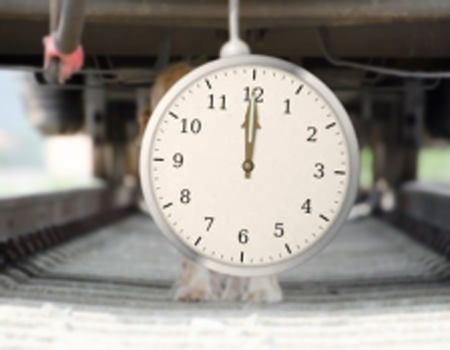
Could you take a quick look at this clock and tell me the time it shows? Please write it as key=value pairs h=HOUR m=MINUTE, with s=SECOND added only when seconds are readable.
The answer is h=12 m=0
